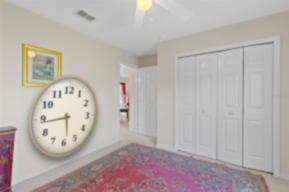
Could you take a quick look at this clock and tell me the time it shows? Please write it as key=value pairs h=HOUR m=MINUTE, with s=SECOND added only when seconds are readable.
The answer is h=5 m=44
